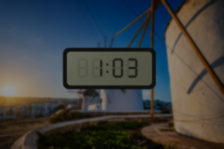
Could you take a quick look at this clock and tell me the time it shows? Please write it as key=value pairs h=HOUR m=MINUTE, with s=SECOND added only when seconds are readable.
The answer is h=1 m=3
